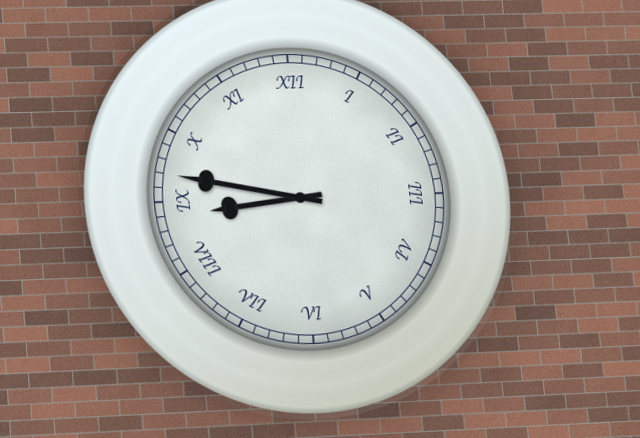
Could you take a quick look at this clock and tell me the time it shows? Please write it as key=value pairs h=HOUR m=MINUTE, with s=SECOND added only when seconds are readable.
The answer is h=8 m=47
